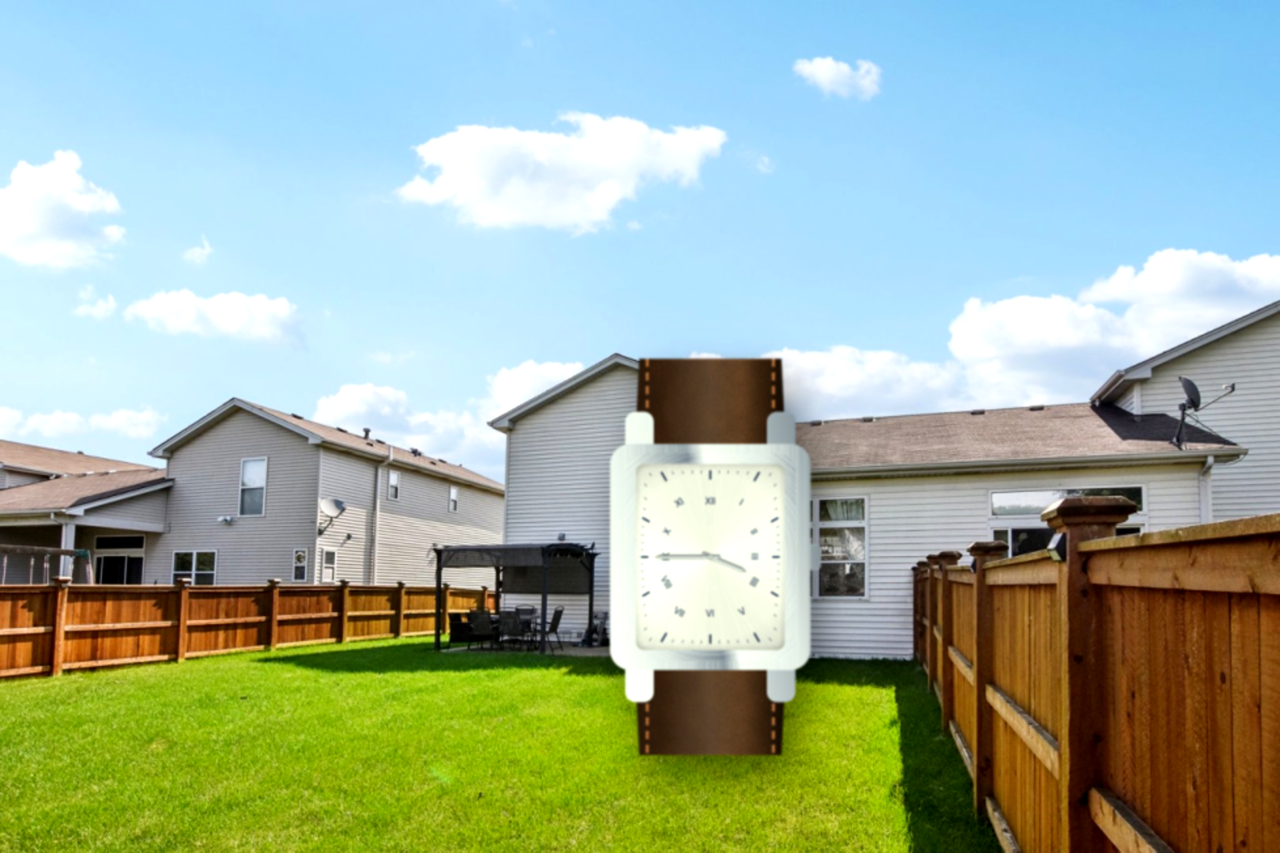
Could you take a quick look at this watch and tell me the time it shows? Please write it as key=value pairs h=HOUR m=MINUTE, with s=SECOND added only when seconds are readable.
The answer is h=3 m=45
